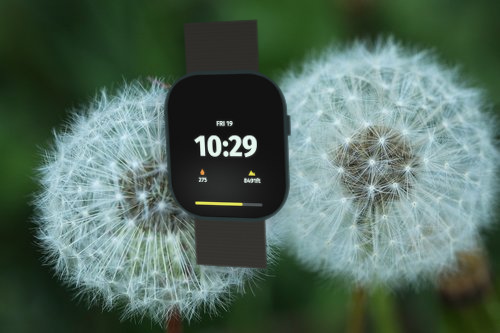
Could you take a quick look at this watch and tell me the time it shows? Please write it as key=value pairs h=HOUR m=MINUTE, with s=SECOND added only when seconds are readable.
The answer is h=10 m=29
